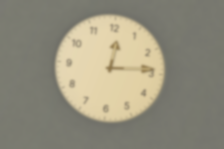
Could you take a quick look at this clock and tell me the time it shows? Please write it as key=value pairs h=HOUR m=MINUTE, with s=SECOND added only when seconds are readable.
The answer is h=12 m=14
